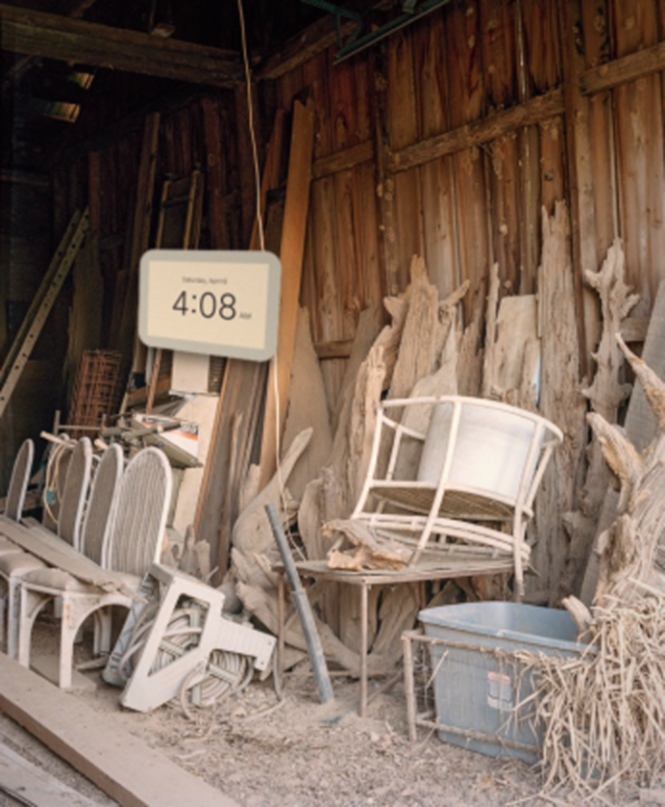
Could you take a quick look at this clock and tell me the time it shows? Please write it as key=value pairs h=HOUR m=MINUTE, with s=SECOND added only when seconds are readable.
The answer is h=4 m=8
